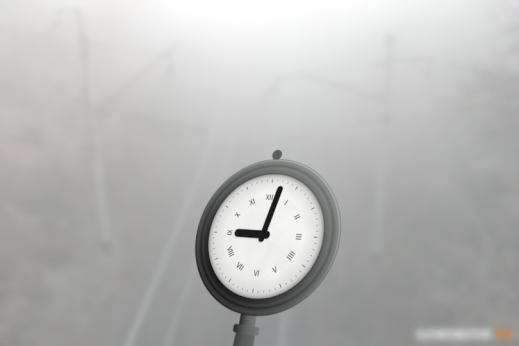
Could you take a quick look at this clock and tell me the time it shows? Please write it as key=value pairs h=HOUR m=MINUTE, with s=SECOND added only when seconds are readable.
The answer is h=9 m=2
